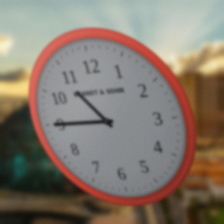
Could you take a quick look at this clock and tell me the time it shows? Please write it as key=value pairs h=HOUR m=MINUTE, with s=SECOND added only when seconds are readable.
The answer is h=10 m=45
